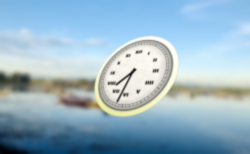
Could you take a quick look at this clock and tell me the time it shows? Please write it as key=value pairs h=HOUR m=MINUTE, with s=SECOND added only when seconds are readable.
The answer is h=7 m=32
